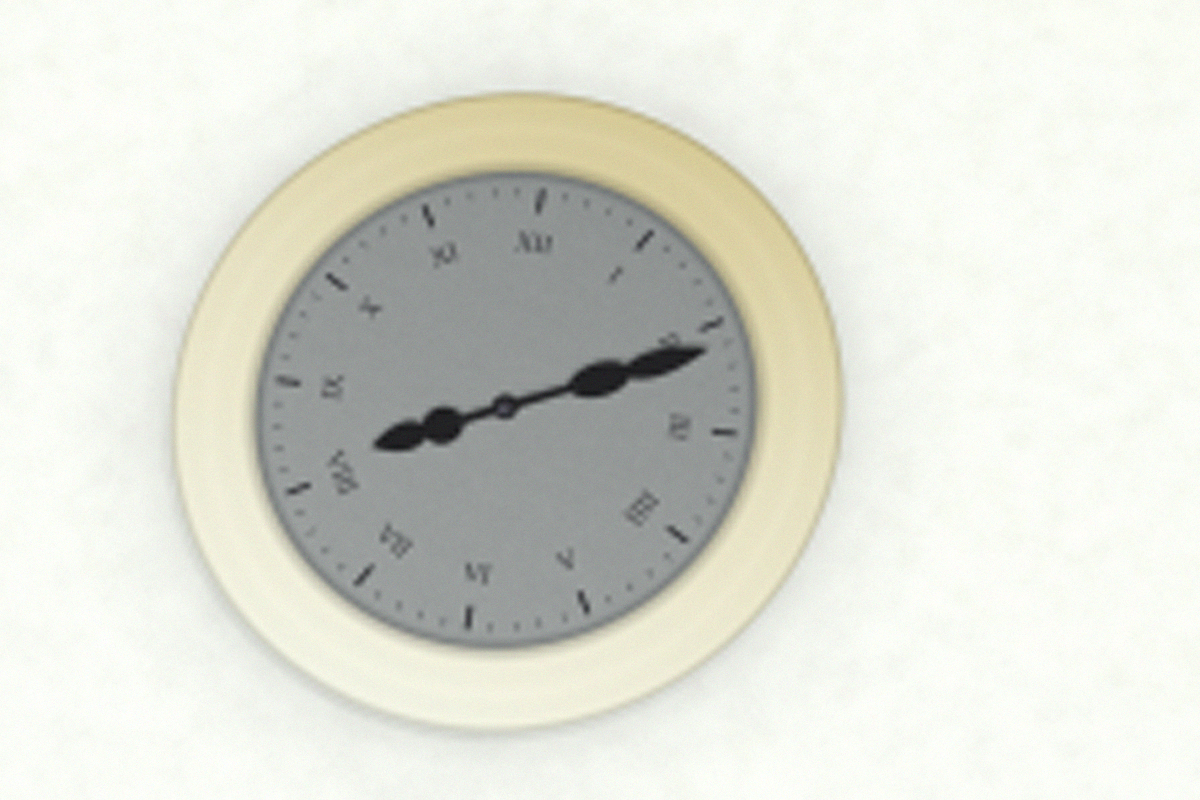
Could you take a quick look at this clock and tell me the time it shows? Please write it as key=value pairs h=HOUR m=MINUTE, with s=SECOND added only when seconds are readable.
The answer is h=8 m=11
